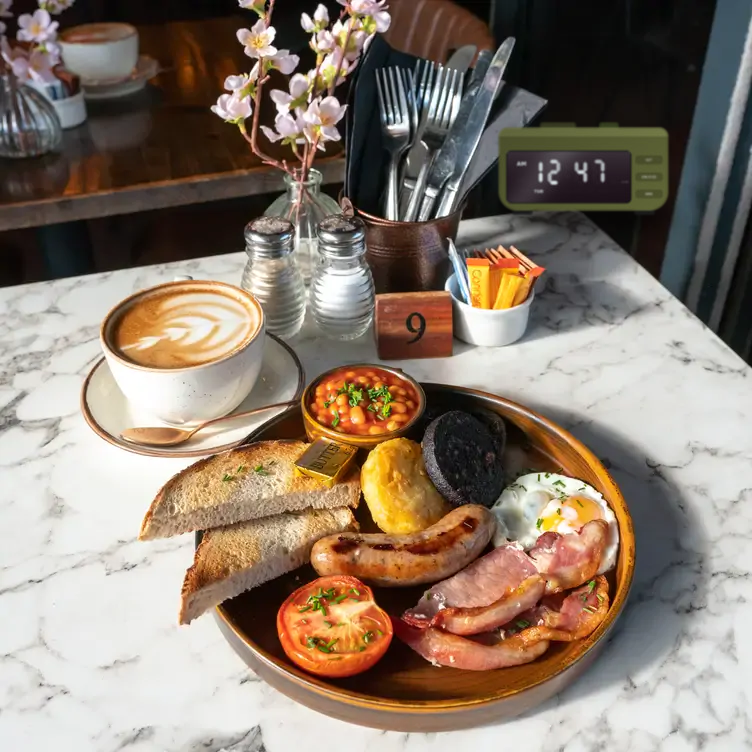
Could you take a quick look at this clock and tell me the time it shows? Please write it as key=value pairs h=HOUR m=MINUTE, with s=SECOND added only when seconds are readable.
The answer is h=12 m=47
